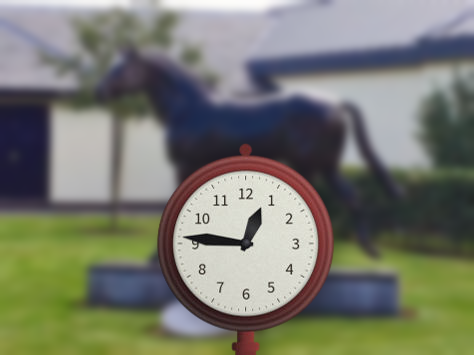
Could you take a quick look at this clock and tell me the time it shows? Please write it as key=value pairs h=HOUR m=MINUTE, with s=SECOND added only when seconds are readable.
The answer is h=12 m=46
